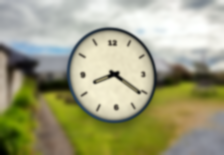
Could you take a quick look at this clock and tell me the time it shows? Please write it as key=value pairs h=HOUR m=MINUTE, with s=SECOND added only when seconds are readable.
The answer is h=8 m=21
